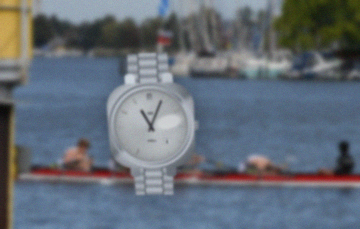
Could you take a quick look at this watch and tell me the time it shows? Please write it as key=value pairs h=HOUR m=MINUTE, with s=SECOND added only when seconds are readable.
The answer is h=11 m=4
